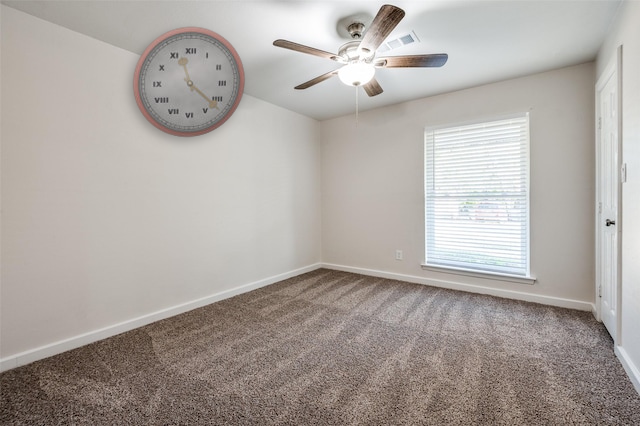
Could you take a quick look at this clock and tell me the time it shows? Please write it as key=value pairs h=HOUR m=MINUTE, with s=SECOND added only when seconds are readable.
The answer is h=11 m=22
